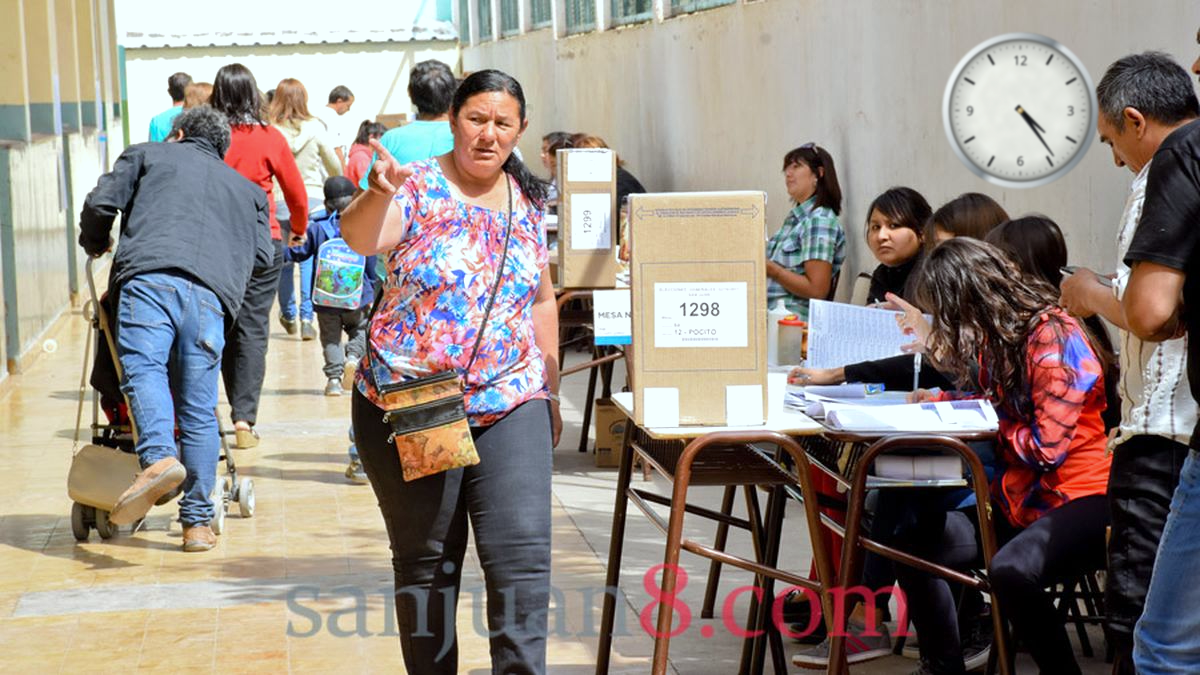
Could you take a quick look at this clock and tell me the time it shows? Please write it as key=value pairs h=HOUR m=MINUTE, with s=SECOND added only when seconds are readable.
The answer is h=4 m=24
